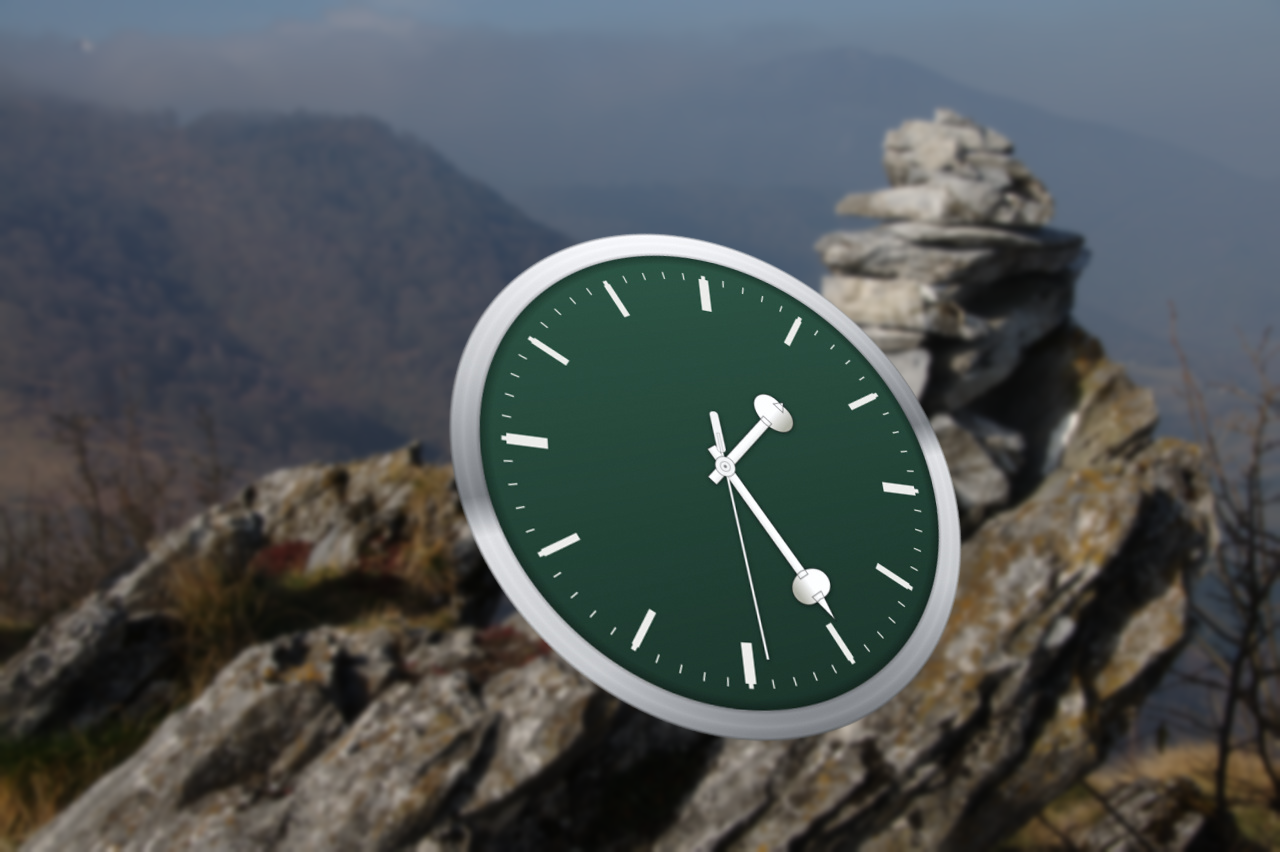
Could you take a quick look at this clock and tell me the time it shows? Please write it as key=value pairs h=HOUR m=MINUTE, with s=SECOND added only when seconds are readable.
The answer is h=1 m=24 s=29
